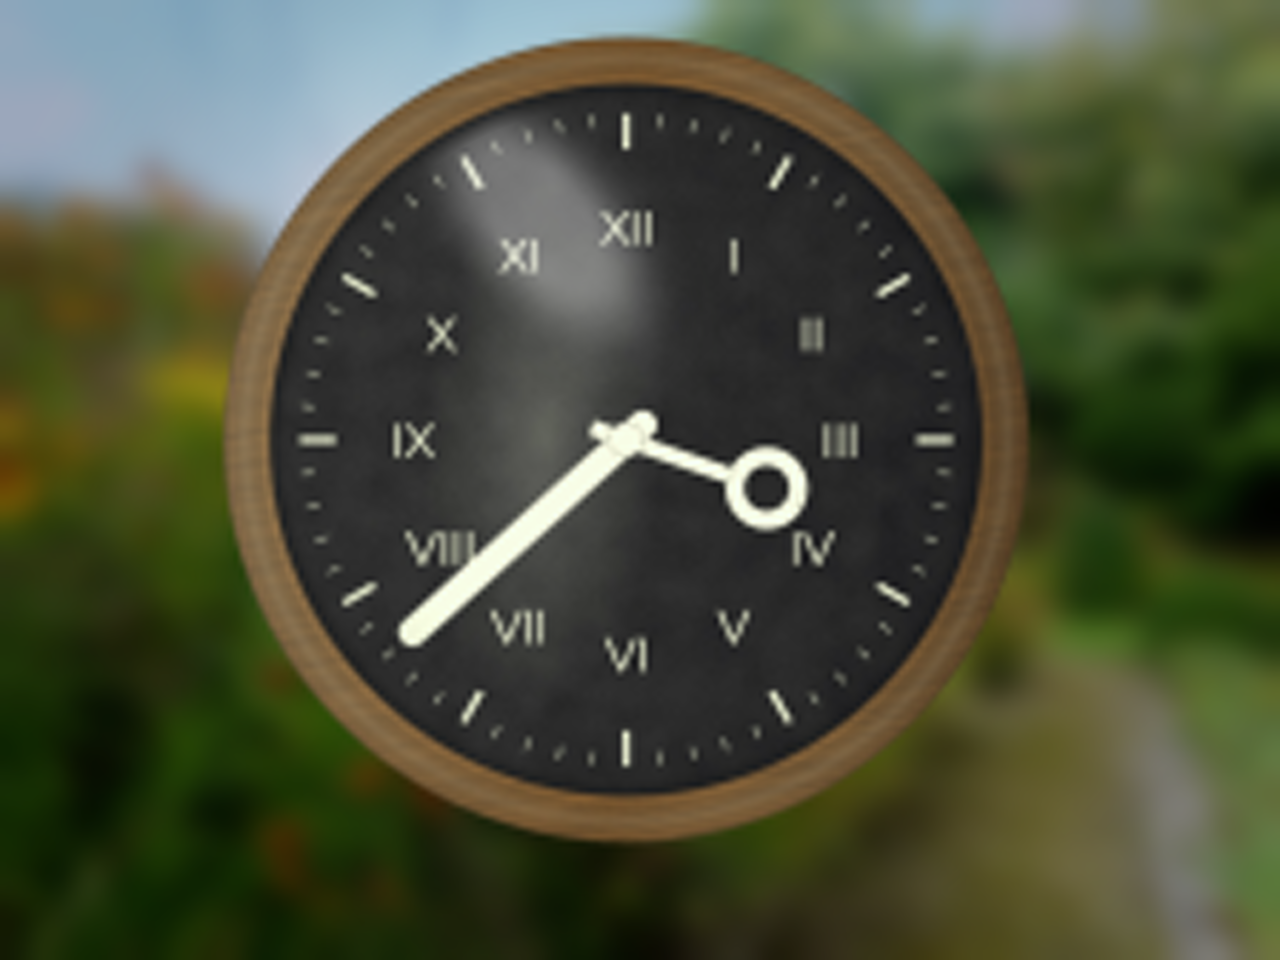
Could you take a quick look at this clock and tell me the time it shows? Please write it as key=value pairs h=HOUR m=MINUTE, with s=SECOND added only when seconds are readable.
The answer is h=3 m=38
